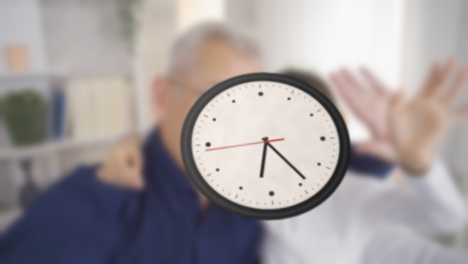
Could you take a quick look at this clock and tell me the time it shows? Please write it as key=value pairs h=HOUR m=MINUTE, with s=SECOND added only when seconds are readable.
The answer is h=6 m=23 s=44
